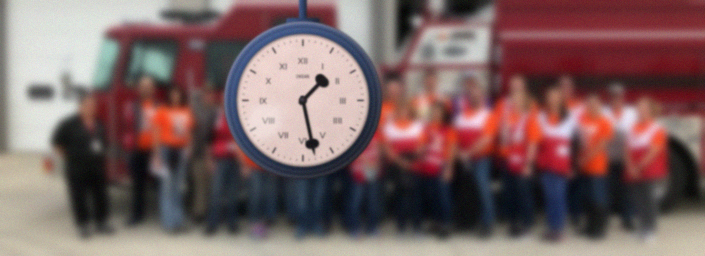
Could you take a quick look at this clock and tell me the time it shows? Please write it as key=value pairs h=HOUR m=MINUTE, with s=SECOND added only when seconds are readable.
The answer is h=1 m=28
